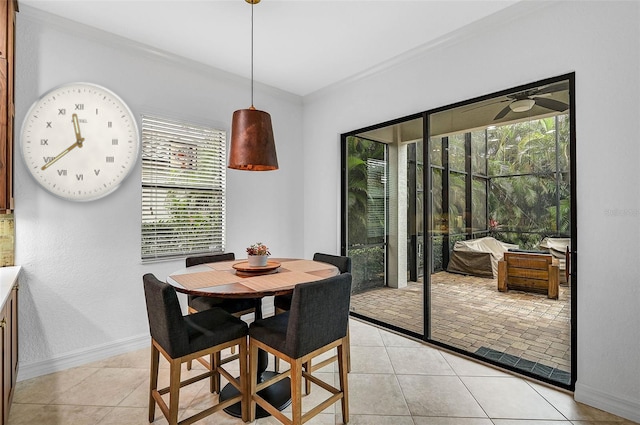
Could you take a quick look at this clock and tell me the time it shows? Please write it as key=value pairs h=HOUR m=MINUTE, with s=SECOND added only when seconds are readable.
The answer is h=11 m=39
